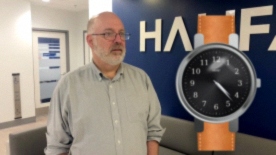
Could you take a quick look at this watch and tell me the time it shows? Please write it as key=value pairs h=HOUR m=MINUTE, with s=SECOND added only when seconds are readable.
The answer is h=4 m=23
